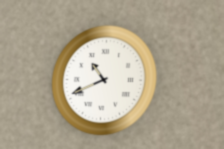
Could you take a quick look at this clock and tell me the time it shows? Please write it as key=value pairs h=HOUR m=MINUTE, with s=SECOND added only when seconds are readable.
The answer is h=10 m=41
